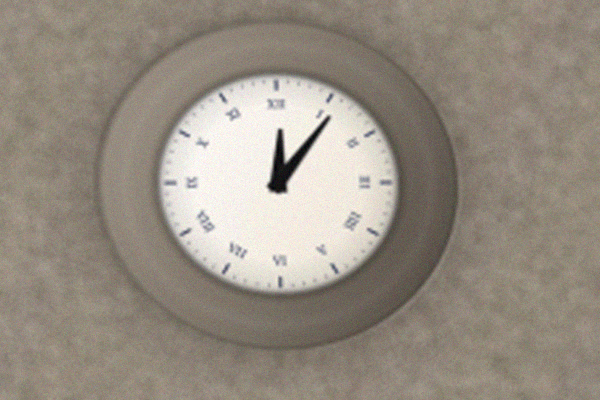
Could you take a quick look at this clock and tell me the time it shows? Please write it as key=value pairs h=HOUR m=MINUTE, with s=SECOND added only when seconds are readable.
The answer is h=12 m=6
